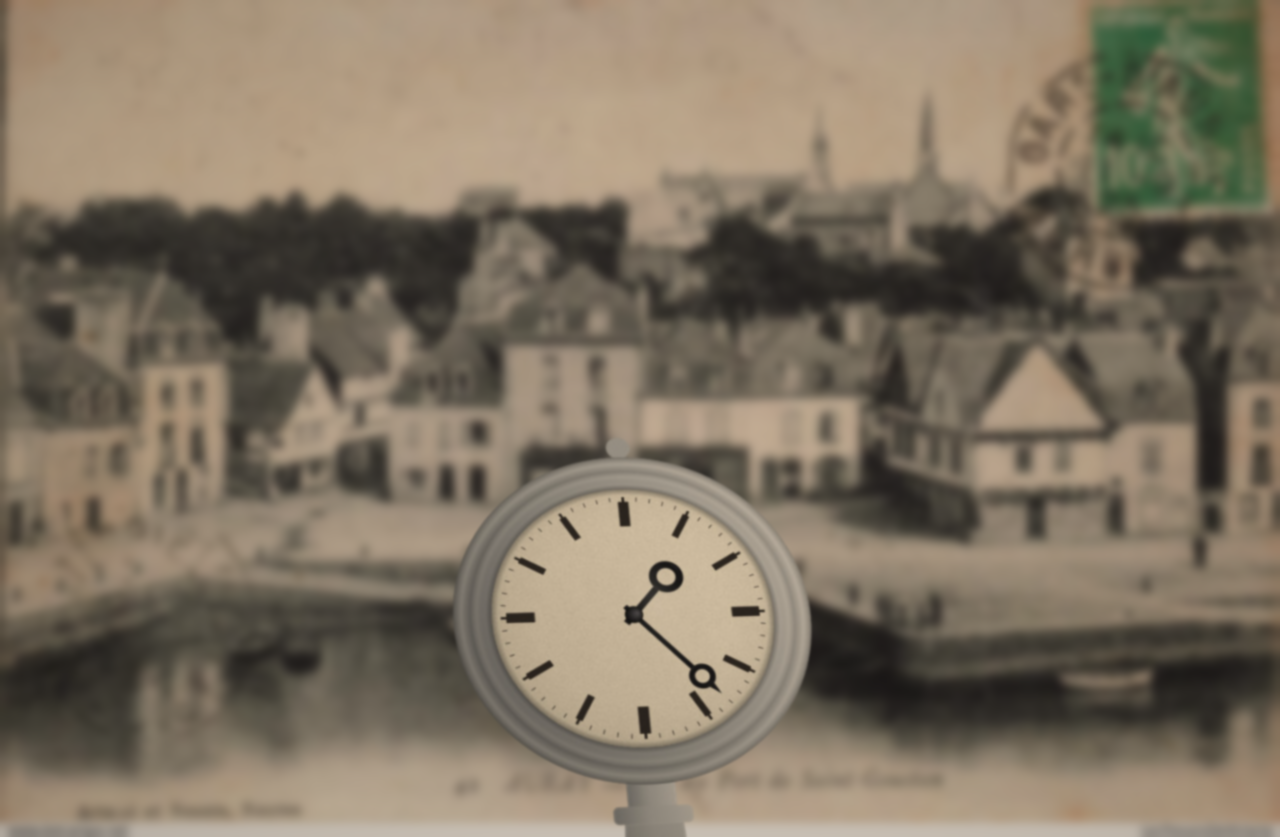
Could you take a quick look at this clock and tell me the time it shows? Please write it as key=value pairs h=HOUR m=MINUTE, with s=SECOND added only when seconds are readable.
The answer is h=1 m=23
